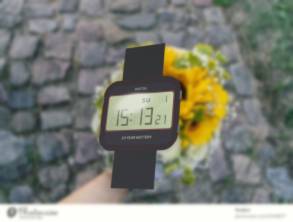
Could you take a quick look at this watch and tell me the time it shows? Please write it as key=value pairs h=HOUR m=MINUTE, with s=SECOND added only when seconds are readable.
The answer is h=15 m=13
